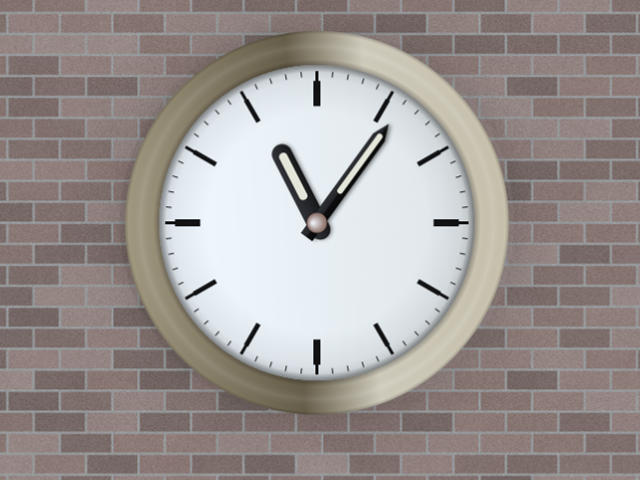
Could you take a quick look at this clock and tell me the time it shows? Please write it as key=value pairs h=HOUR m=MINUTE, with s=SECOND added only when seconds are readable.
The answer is h=11 m=6
